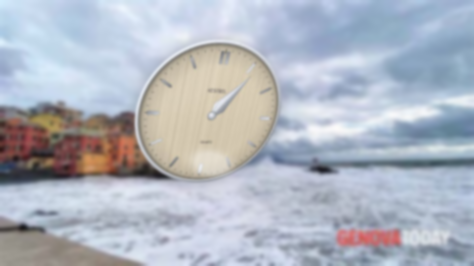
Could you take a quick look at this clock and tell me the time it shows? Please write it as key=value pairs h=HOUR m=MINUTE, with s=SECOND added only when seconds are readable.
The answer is h=1 m=6
